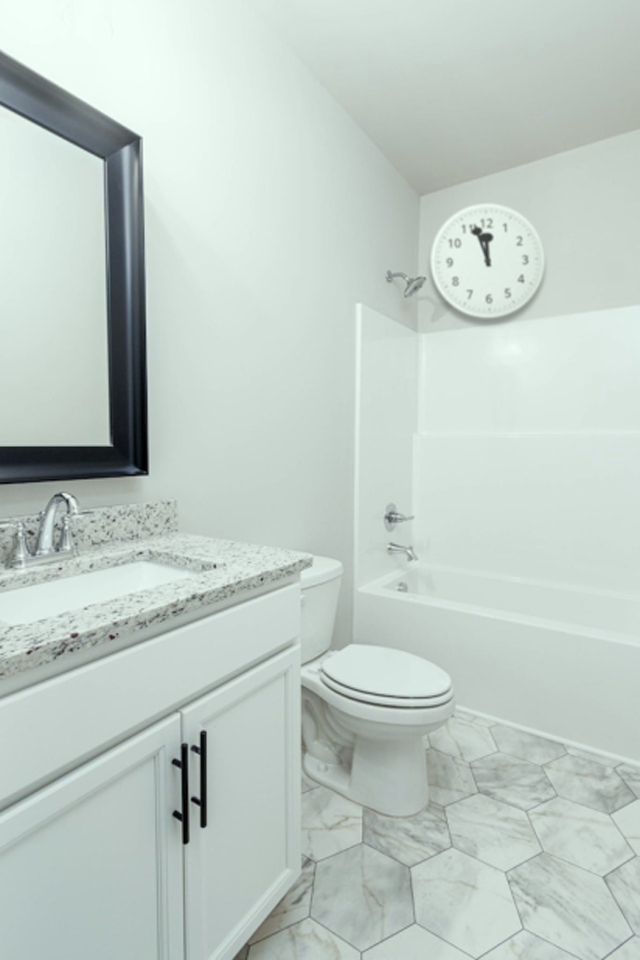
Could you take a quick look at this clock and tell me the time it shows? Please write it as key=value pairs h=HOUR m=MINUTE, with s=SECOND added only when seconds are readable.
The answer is h=11 m=57
